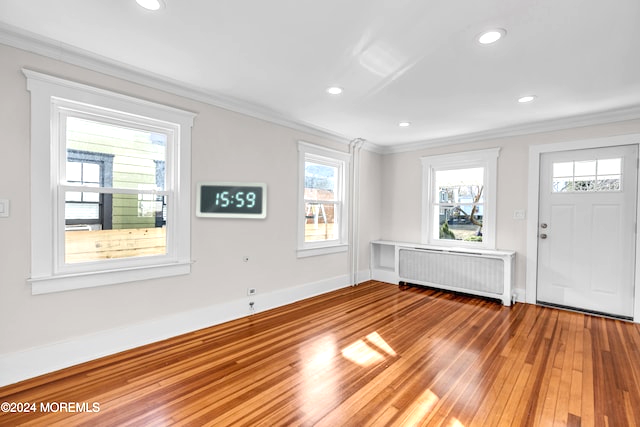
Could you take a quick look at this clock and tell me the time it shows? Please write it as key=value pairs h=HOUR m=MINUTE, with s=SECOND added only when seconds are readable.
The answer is h=15 m=59
